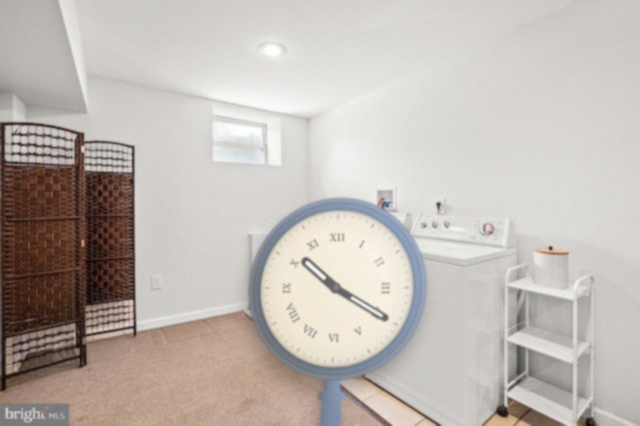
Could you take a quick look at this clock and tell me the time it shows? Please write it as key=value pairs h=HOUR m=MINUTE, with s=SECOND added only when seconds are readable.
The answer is h=10 m=20
